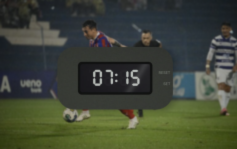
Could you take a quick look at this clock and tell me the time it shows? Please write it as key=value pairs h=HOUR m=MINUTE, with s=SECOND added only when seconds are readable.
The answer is h=7 m=15
